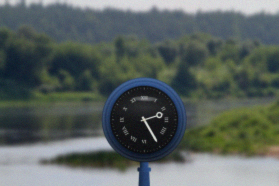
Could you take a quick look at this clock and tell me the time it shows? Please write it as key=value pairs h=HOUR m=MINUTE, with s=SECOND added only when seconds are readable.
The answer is h=2 m=25
